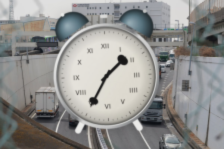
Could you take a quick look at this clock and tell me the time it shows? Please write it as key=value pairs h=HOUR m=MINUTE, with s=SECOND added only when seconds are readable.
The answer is h=1 m=35
